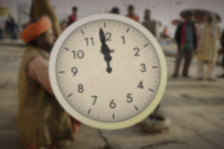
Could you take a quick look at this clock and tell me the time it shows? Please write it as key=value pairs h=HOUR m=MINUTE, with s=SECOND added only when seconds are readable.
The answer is h=11 m=59
